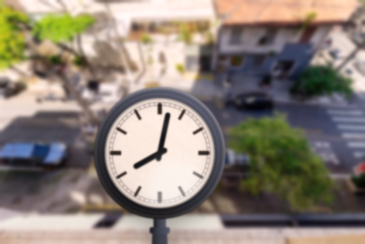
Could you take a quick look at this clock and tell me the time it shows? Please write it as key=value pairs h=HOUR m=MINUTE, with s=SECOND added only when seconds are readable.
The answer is h=8 m=2
